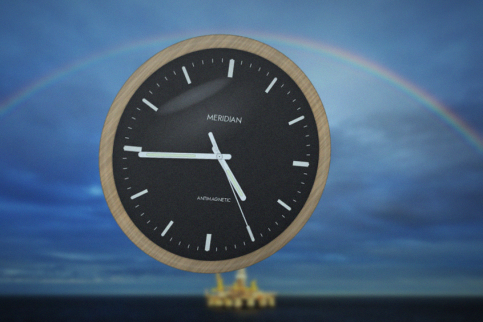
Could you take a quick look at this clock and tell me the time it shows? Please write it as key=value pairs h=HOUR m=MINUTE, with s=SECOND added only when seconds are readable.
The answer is h=4 m=44 s=25
